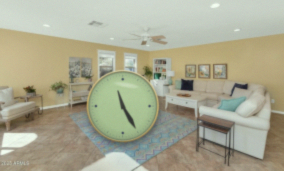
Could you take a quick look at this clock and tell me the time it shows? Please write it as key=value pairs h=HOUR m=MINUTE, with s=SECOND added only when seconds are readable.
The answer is h=11 m=25
